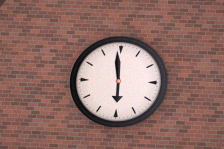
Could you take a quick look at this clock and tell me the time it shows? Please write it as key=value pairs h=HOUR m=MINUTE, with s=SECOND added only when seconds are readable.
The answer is h=5 m=59
